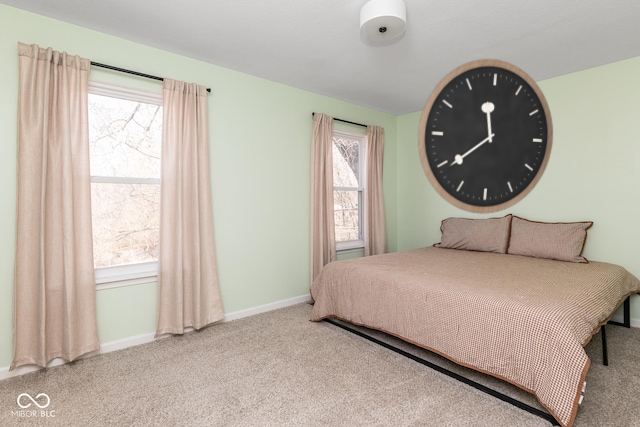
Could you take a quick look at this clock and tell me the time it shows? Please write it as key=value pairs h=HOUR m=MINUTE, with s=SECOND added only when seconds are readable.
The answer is h=11 m=39
